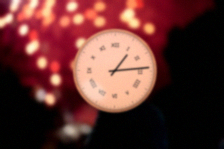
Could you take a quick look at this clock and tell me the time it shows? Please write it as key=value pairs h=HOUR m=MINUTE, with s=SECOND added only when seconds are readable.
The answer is h=1 m=14
